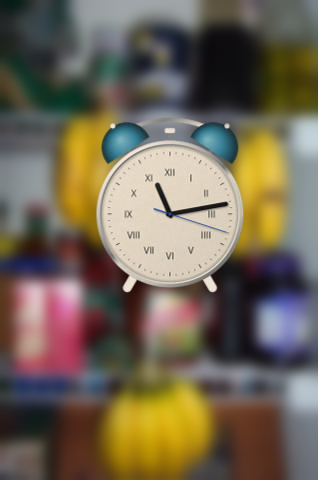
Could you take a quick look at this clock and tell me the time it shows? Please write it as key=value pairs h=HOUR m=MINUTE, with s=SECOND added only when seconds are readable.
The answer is h=11 m=13 s=18
